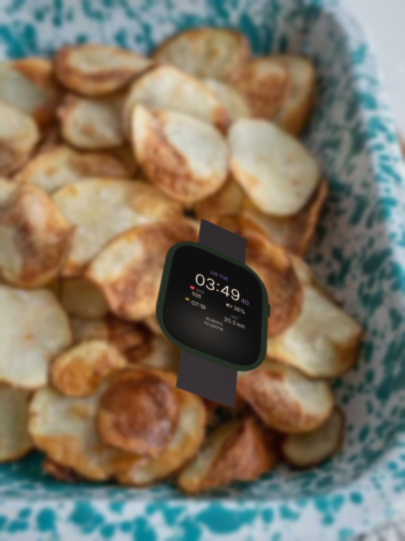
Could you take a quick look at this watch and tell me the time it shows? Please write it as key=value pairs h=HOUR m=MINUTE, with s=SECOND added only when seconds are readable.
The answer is h=3 m=49
